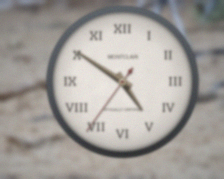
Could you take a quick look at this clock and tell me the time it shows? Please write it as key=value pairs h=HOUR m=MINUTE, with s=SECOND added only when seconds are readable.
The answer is h=4 m=50 s=36
